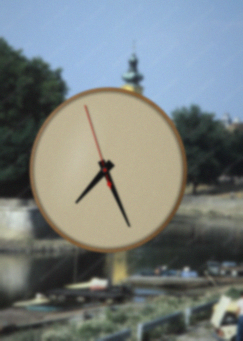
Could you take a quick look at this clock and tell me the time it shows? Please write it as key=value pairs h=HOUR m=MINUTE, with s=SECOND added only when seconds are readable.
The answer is h=7 m=25 s=57
